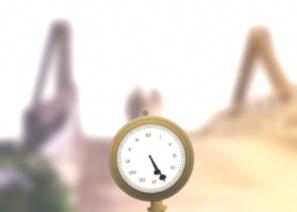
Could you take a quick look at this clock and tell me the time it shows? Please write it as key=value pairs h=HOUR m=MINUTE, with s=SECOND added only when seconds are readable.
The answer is h=5 m=26
